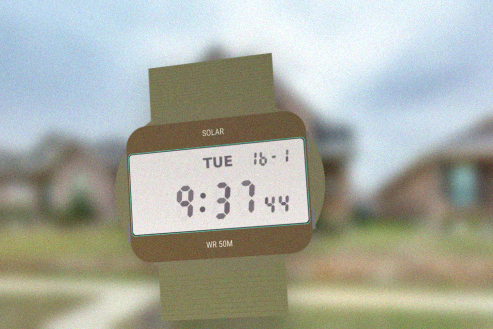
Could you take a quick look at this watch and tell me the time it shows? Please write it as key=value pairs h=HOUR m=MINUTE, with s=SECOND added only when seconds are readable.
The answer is h=9 m=37 s=44
